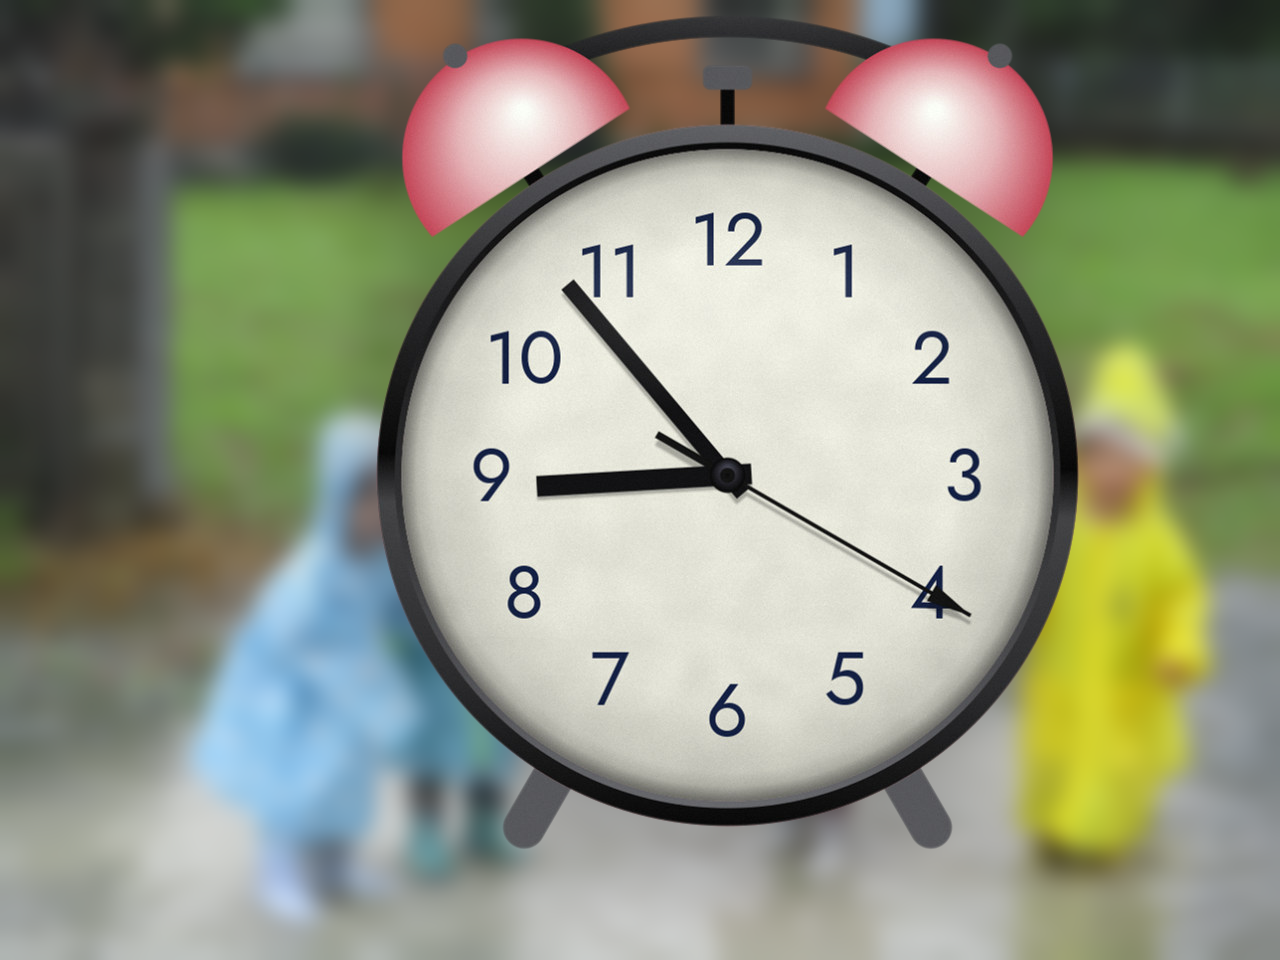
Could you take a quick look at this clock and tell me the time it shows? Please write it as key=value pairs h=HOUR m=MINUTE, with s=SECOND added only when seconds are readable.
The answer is h=8 m=53 s=20
